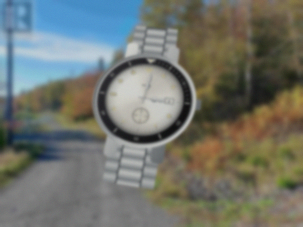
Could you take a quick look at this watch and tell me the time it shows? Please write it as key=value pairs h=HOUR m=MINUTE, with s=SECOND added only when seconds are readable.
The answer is h=3 m=1
